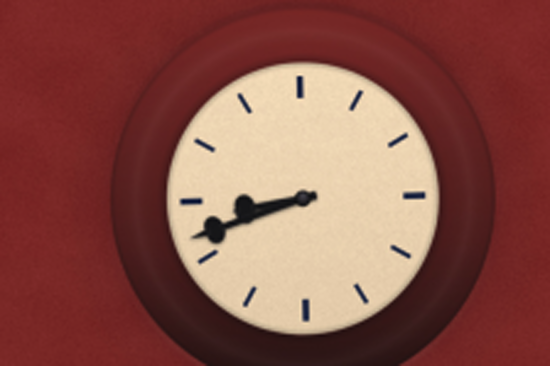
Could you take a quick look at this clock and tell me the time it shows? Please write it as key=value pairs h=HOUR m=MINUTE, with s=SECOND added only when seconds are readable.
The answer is h=8 m=42
